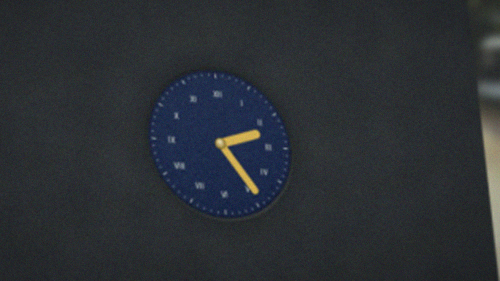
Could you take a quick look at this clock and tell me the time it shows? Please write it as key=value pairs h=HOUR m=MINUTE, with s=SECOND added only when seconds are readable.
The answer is h=2 m=24
